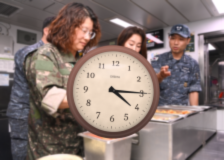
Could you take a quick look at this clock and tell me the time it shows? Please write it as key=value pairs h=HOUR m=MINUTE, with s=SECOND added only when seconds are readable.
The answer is h=4 m=15
